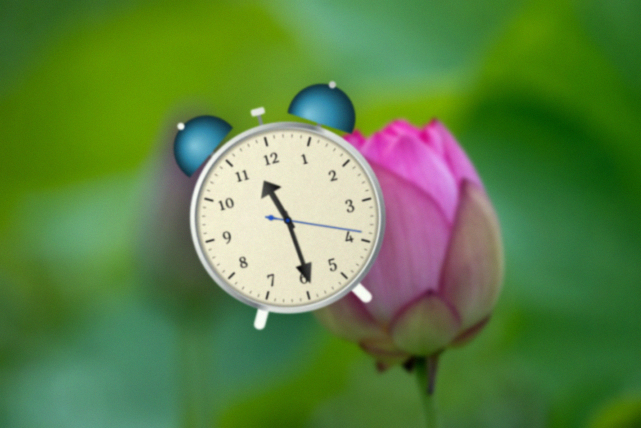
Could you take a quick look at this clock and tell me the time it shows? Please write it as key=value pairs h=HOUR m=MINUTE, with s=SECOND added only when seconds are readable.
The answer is h=11 m=29 s=19
